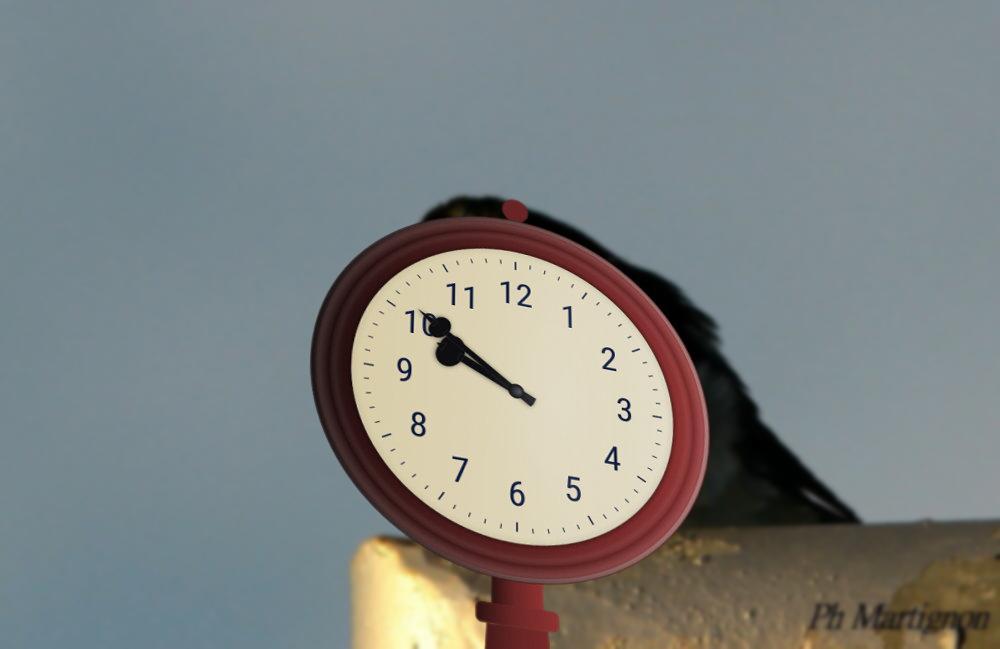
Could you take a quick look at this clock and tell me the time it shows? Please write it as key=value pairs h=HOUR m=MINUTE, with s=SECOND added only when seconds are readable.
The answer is h=9 m=51
